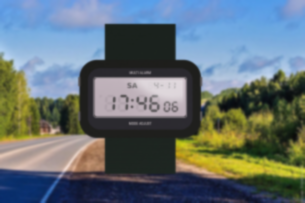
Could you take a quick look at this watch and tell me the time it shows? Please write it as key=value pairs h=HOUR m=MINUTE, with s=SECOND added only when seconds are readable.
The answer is h=17 m=46 s=6
